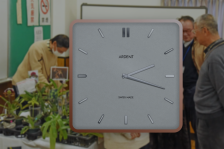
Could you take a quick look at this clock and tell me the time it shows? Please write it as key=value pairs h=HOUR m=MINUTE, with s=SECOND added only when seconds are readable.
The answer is h=2 m=18
